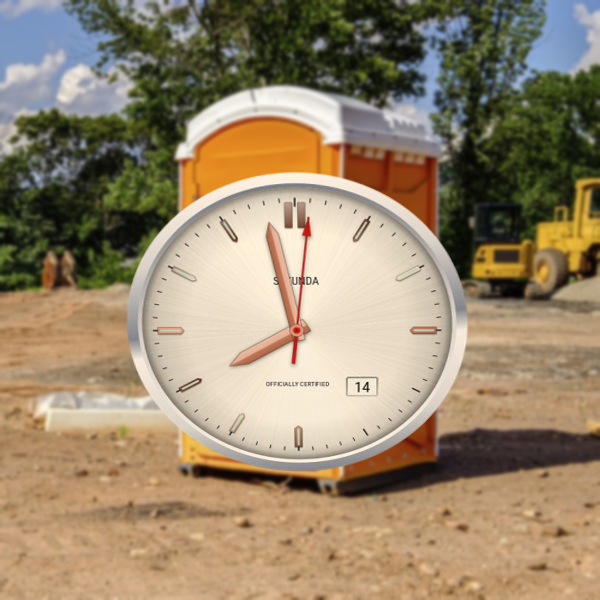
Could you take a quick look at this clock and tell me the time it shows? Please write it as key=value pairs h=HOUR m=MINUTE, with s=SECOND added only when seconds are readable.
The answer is h=7 m=58 s=1
